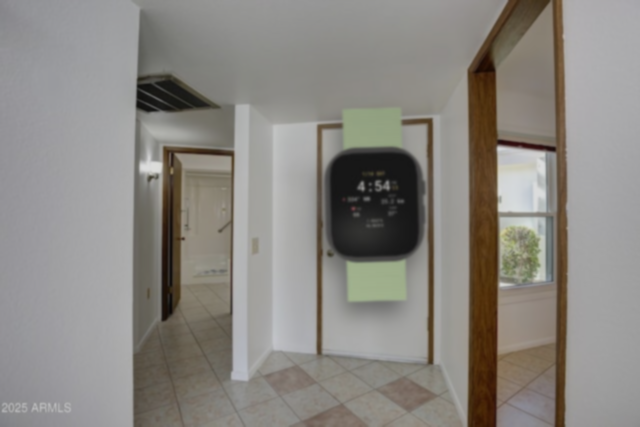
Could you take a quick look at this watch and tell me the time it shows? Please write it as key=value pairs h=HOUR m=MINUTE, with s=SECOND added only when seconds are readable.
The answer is h=4 m=54
